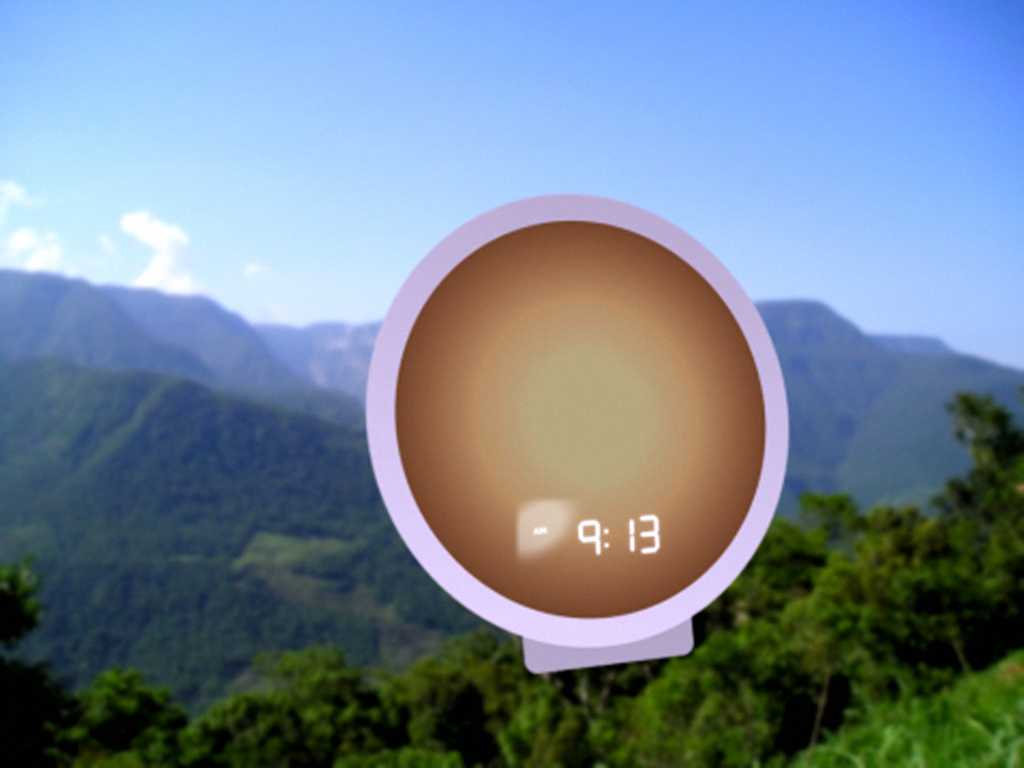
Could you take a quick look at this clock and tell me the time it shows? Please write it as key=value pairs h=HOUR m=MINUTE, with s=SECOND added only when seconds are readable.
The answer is h=9 m=13
